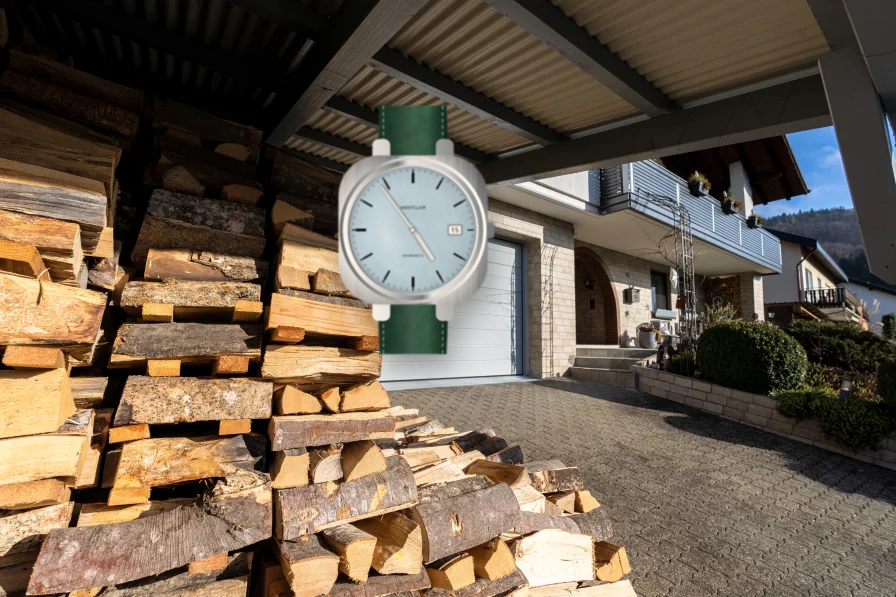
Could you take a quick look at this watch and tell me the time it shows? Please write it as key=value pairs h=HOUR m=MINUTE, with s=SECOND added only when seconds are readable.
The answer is h=4 m=54
